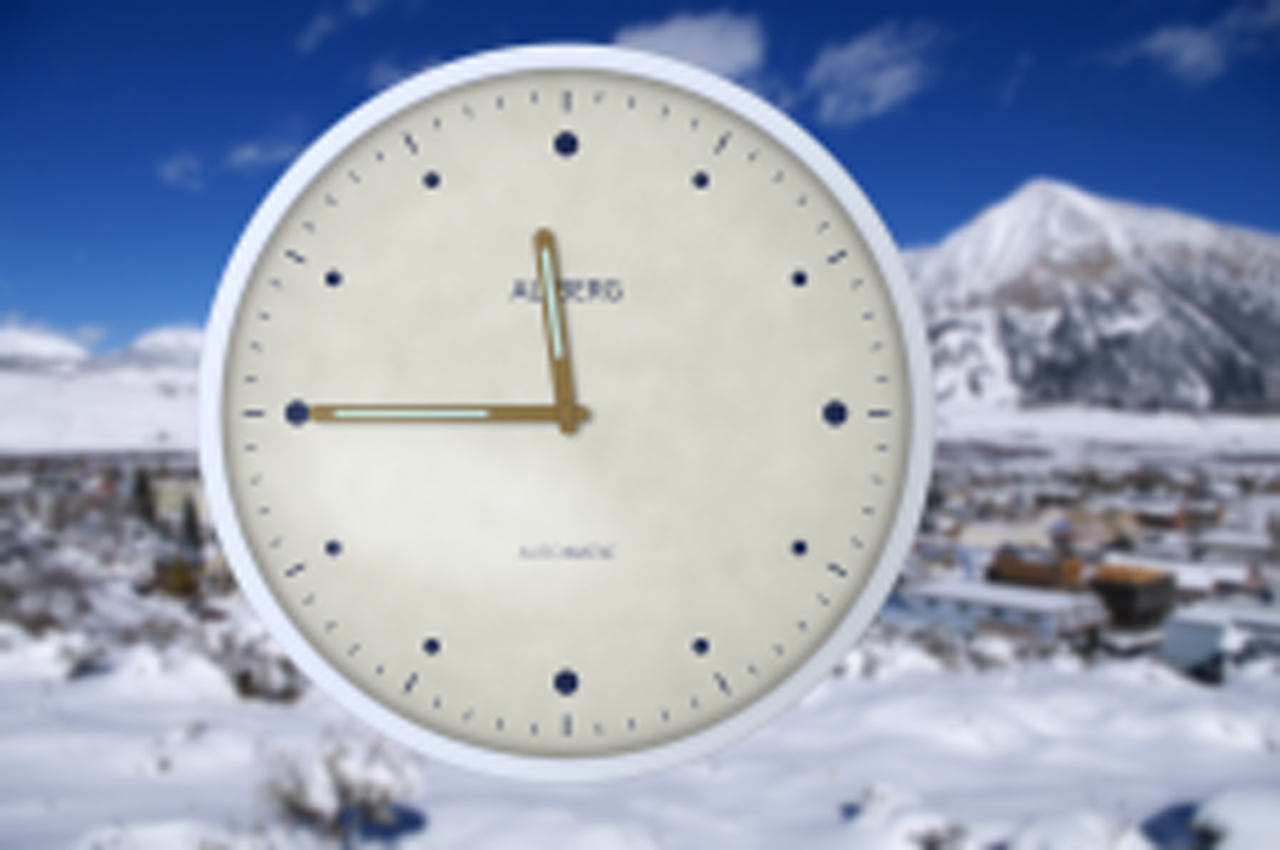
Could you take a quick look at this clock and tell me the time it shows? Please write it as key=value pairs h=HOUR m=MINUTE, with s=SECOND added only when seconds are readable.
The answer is h=11 m=45
